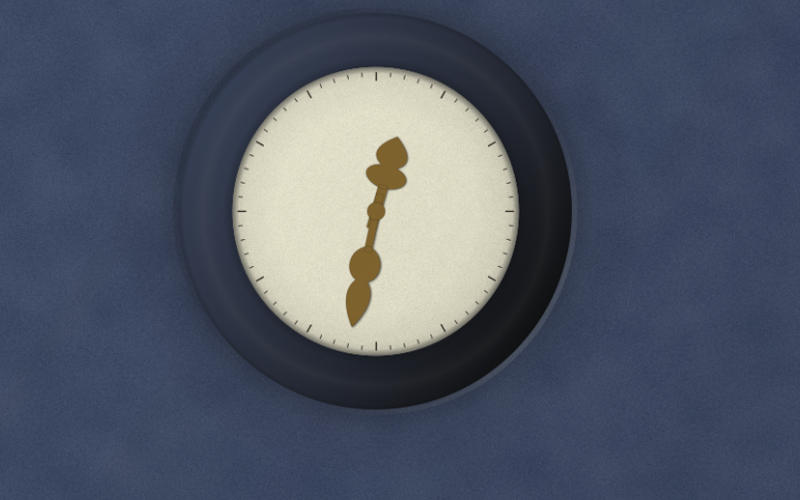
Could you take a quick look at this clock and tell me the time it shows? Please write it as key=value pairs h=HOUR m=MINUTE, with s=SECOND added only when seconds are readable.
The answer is h=12 m=32
